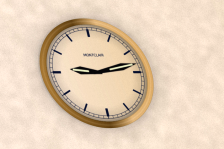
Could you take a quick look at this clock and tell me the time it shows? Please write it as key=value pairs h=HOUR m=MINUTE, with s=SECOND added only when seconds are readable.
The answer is h=9 m=13
